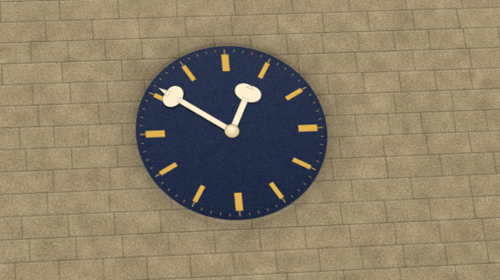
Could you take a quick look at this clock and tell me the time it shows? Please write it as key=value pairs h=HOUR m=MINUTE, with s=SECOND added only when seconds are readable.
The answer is h=12 m=51
